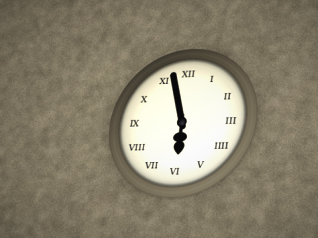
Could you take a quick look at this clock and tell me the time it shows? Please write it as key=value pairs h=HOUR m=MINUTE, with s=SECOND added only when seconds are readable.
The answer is h=5 m=57
